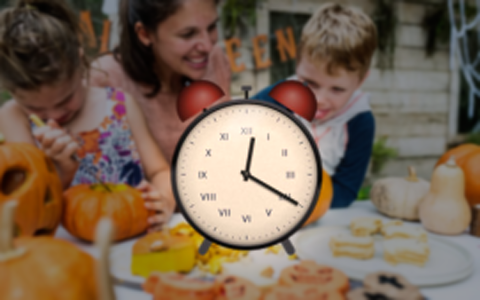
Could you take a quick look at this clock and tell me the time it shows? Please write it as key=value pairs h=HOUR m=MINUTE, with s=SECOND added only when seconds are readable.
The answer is h=12 m=20
